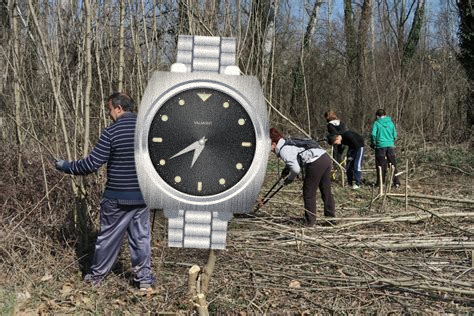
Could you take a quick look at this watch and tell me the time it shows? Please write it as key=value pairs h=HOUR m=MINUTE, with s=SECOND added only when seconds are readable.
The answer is h=6 m=40
